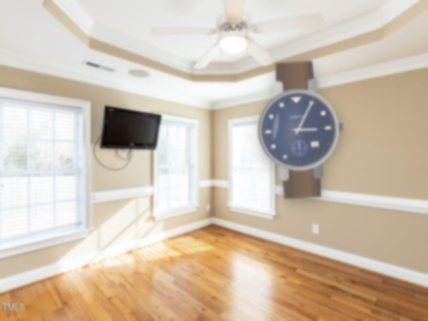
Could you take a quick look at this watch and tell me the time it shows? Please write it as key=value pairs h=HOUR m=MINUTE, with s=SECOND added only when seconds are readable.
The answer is h=3 m=5
